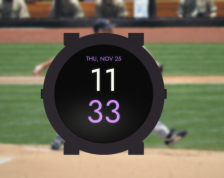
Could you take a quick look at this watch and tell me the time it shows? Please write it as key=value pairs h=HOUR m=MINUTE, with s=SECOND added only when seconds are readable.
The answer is h=11 m=33
